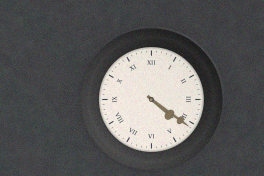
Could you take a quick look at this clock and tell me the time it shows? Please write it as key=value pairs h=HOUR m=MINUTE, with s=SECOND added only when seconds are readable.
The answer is h=4 m=21
